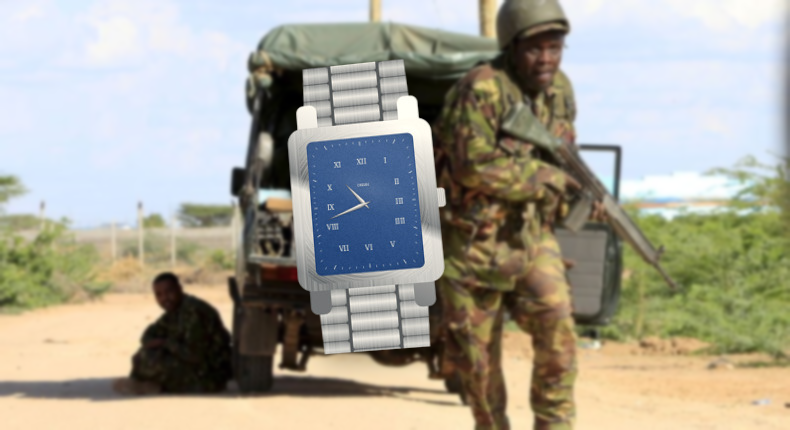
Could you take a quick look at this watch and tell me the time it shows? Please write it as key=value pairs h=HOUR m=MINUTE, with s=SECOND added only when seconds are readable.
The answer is h=10 m=42
